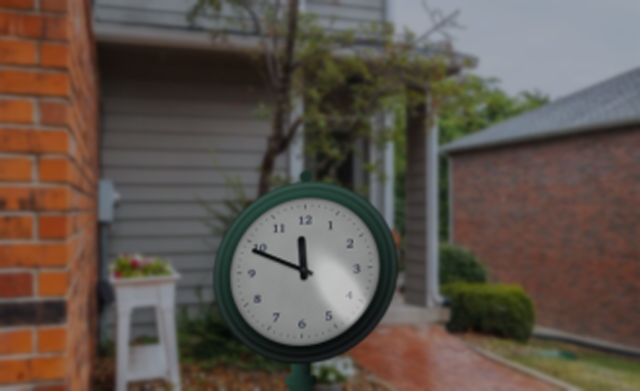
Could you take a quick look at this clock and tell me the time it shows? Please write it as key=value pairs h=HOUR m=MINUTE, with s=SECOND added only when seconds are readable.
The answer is h=11 m=49
